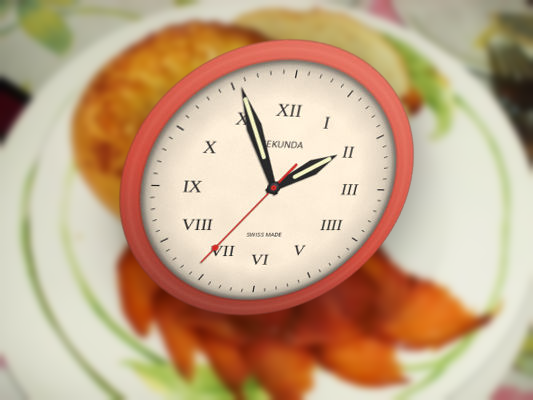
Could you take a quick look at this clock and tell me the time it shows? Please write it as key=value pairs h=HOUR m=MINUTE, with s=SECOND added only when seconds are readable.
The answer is h=1 m=55 s=36
